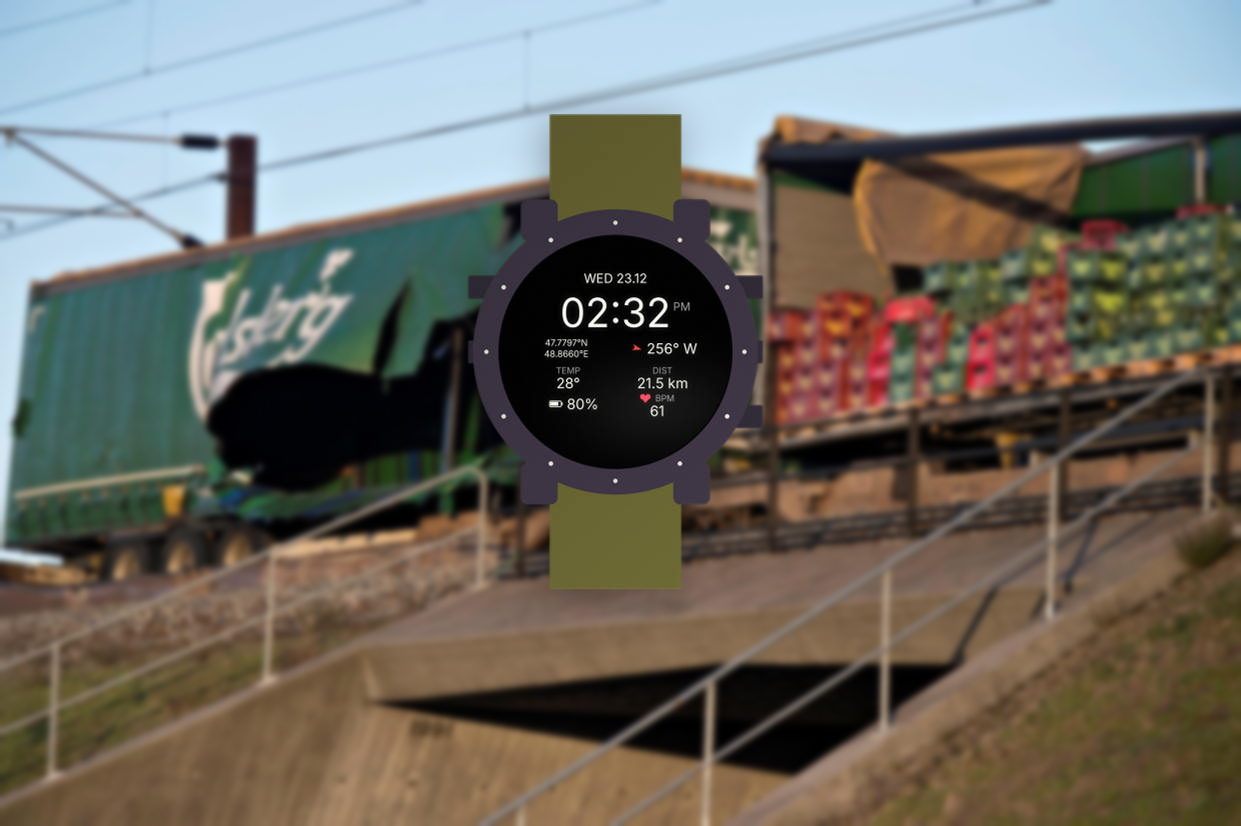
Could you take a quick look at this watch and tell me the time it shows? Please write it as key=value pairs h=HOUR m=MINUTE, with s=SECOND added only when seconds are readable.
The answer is h=2 m=32
